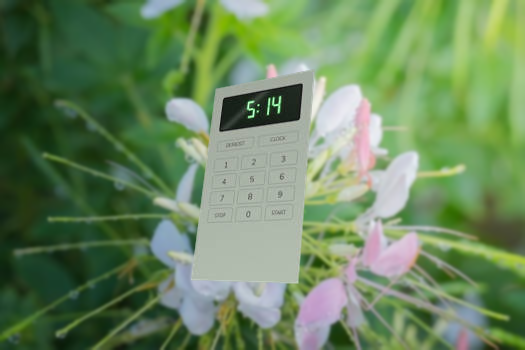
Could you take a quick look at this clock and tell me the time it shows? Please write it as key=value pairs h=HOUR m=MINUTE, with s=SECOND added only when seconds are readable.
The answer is h=5 m=14
